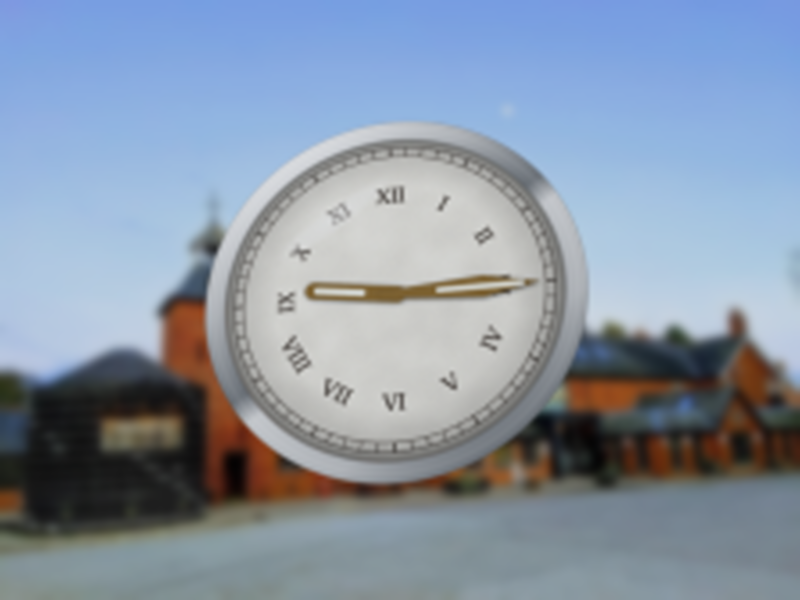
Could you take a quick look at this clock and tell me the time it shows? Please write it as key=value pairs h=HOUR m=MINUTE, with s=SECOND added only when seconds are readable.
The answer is h=9 m=15
